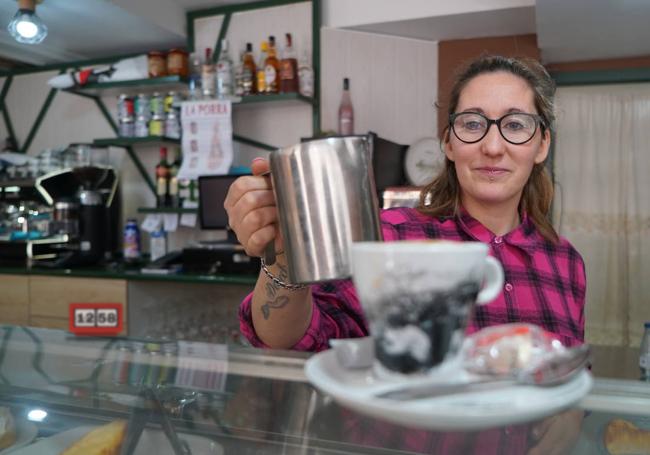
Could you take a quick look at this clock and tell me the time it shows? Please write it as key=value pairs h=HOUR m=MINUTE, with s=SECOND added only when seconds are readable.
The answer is h=12 m=58
